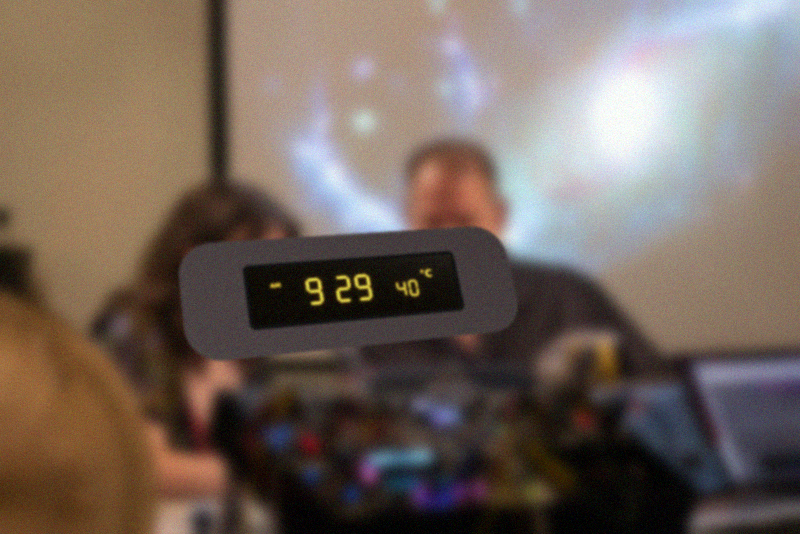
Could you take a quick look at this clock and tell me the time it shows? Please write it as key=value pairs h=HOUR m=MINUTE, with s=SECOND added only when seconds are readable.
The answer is h=9 m=29
